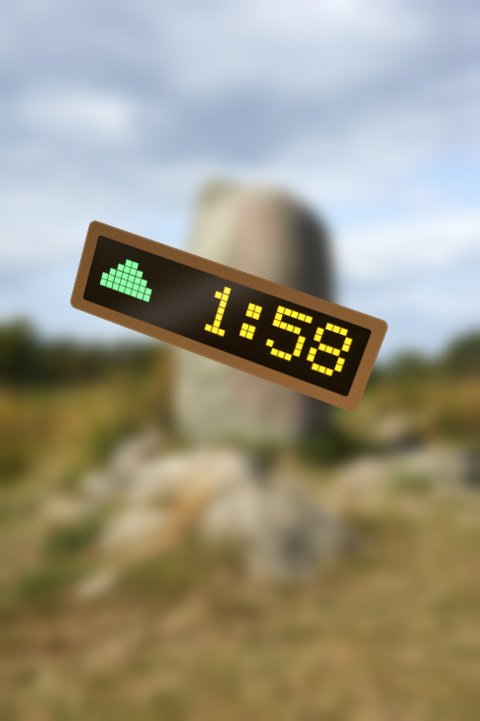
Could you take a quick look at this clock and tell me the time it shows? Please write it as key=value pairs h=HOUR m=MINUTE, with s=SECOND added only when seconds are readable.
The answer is h=1 m=58
